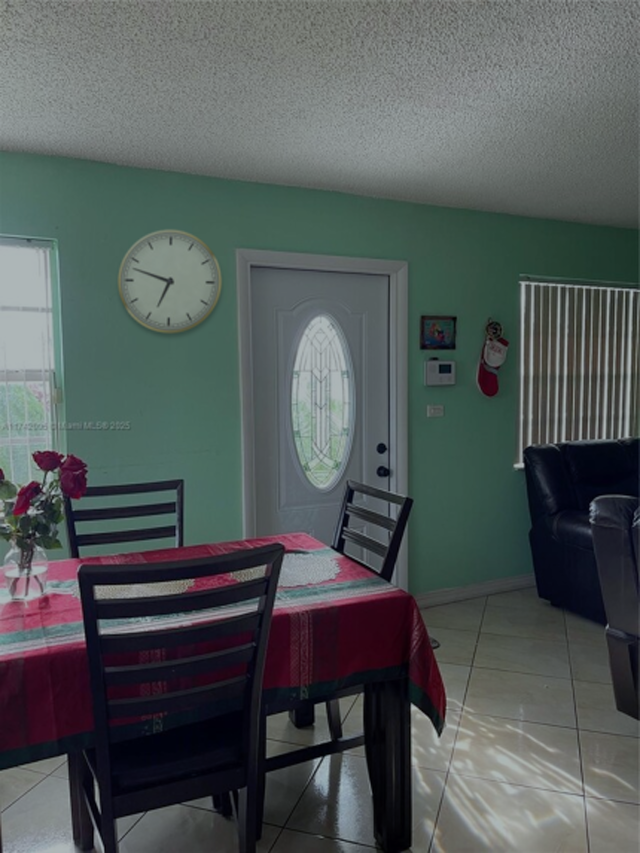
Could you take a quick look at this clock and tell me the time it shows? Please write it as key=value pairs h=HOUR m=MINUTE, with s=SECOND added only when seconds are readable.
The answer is h=6 m=48
